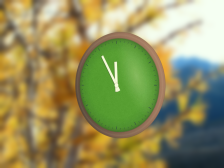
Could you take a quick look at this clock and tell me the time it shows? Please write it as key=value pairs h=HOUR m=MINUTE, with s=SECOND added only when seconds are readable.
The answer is h=11 m=55
